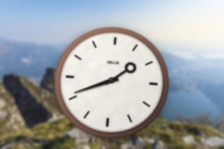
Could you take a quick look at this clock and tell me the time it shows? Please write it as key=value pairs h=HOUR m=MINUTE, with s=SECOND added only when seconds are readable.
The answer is h=1 m=41
